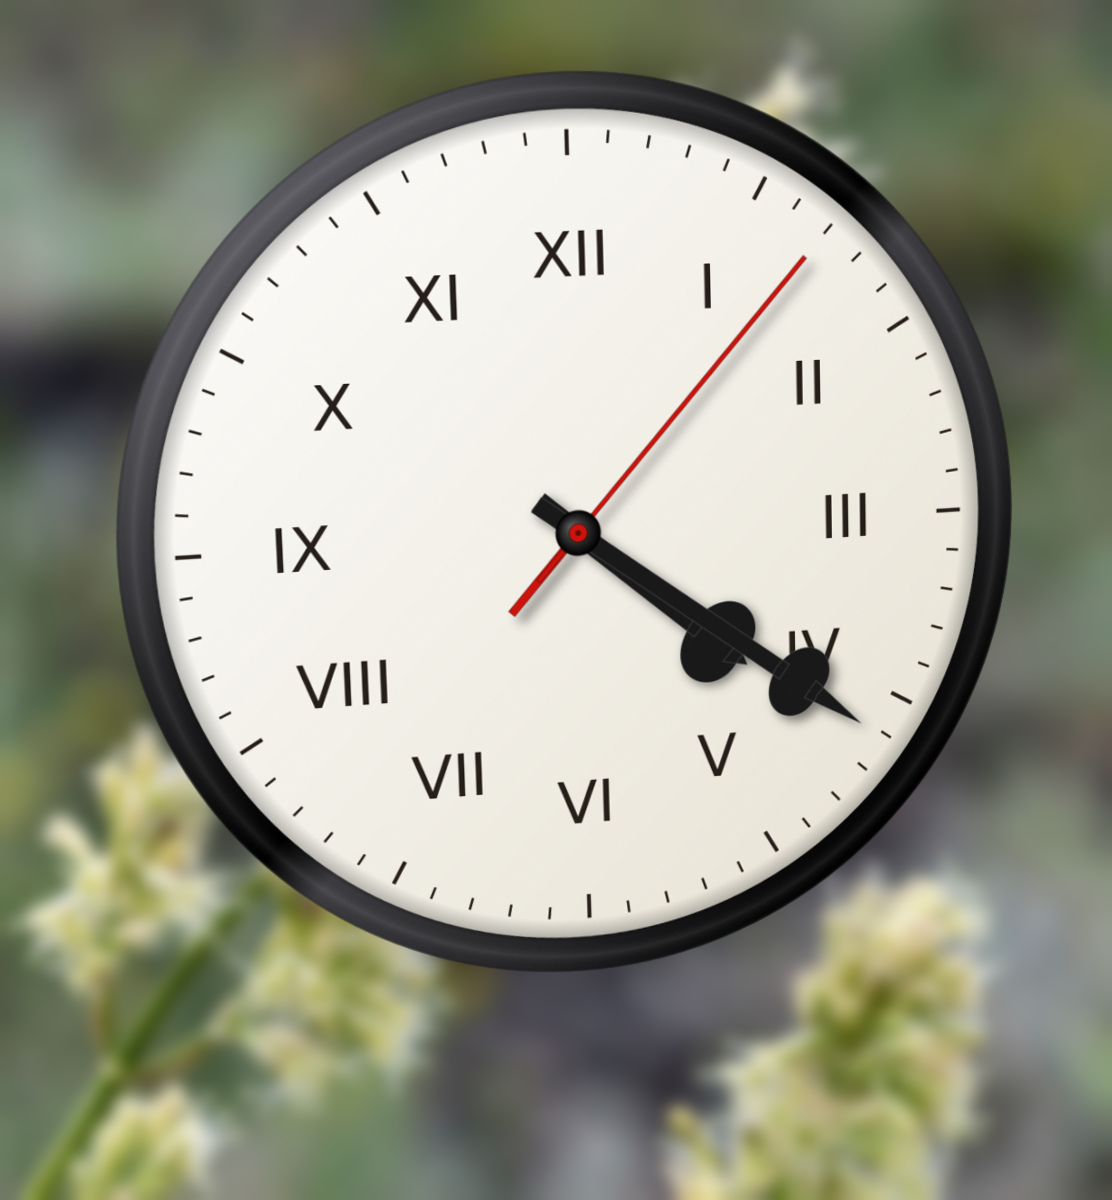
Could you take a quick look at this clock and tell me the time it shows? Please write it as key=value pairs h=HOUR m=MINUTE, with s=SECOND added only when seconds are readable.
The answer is h=4 m=21 s=7
